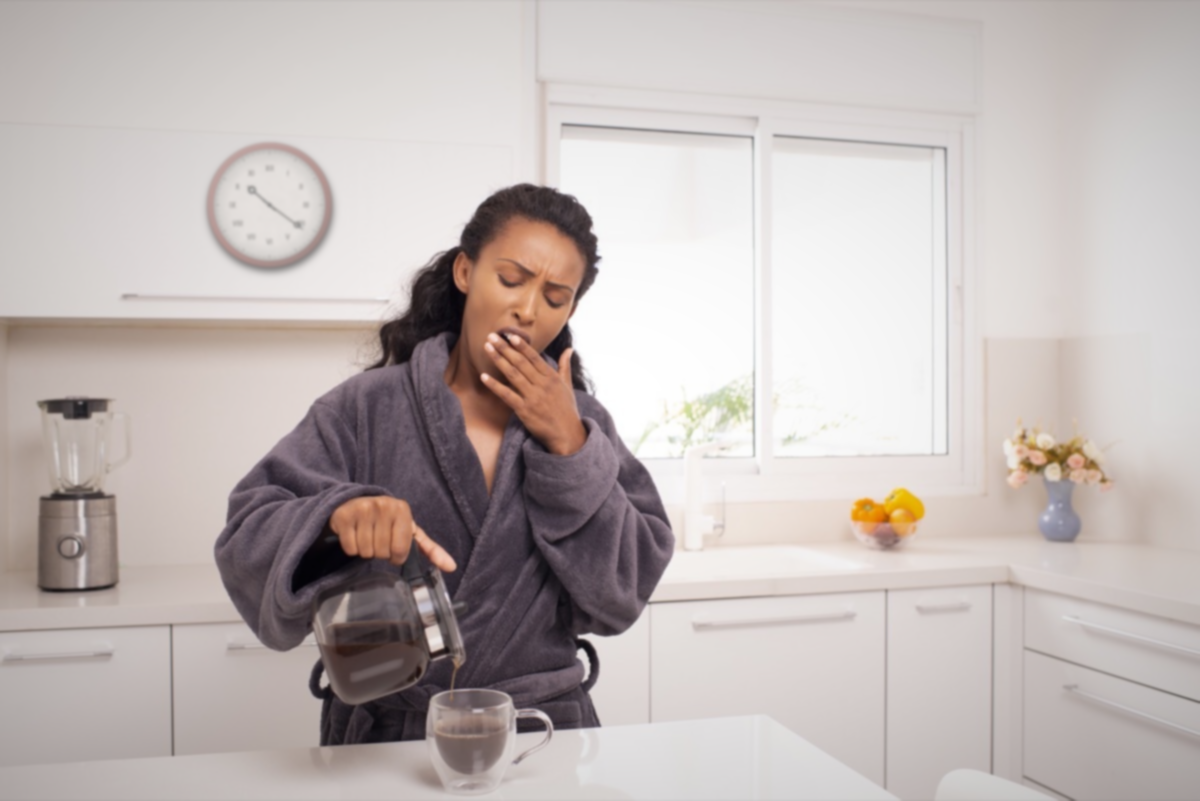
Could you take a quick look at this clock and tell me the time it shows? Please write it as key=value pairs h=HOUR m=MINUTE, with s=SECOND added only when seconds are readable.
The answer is h=10 m=21
